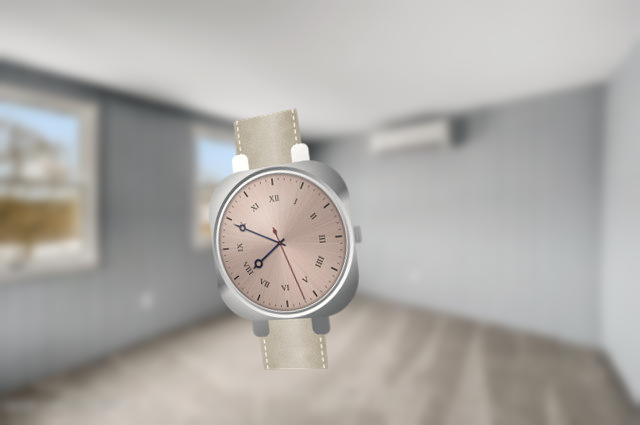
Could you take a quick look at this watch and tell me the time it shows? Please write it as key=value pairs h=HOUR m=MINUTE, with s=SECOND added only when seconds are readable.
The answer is h=7 m=49 s=27
